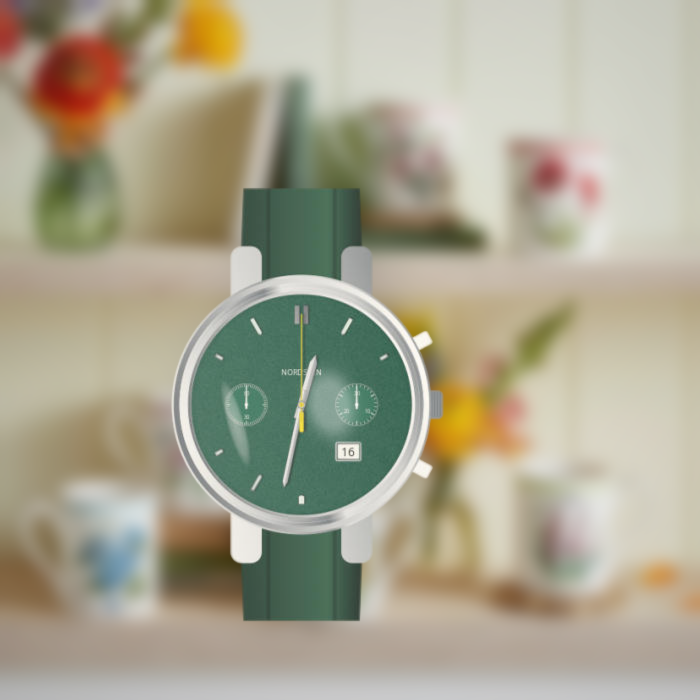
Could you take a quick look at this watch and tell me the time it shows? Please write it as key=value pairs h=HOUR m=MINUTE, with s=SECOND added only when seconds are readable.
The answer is h=12 m=32
